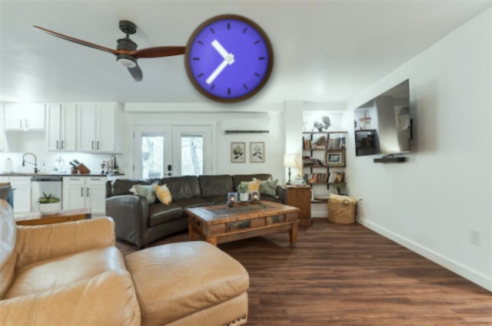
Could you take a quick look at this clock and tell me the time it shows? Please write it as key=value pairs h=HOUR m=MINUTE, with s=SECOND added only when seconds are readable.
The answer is h=10 m=37
